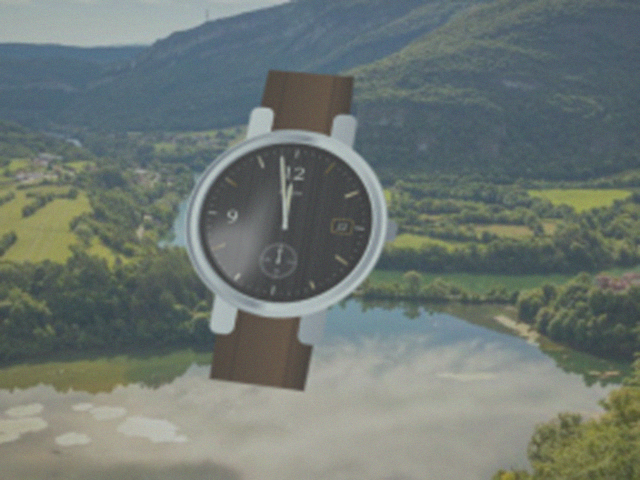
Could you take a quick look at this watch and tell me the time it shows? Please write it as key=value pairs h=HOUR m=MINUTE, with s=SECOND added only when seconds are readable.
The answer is h=11 m=58
